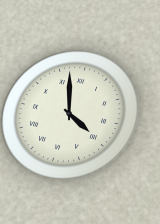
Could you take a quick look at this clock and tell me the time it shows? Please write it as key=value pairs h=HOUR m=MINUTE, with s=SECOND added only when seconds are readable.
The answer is h=3 m=57
